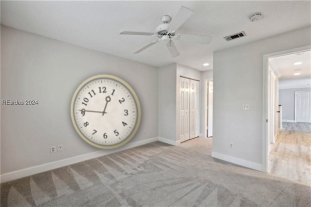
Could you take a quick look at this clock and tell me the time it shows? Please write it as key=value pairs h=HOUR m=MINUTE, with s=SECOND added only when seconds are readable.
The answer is h=12 m=46
